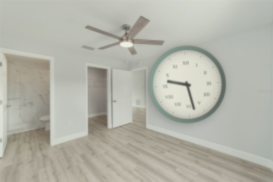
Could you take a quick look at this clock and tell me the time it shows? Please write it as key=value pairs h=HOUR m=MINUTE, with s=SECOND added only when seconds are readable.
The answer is h=9 m=28
